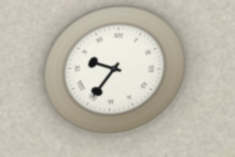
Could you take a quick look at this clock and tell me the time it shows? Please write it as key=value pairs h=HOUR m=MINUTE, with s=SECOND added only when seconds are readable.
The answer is h=9 m=35
